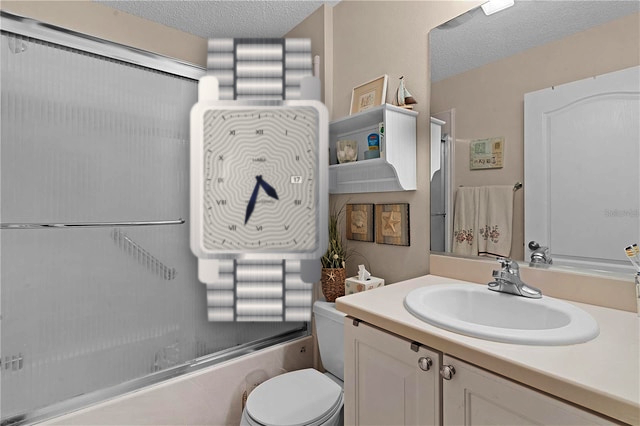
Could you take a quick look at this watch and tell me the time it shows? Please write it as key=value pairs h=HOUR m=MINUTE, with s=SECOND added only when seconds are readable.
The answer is h=4 m=33
